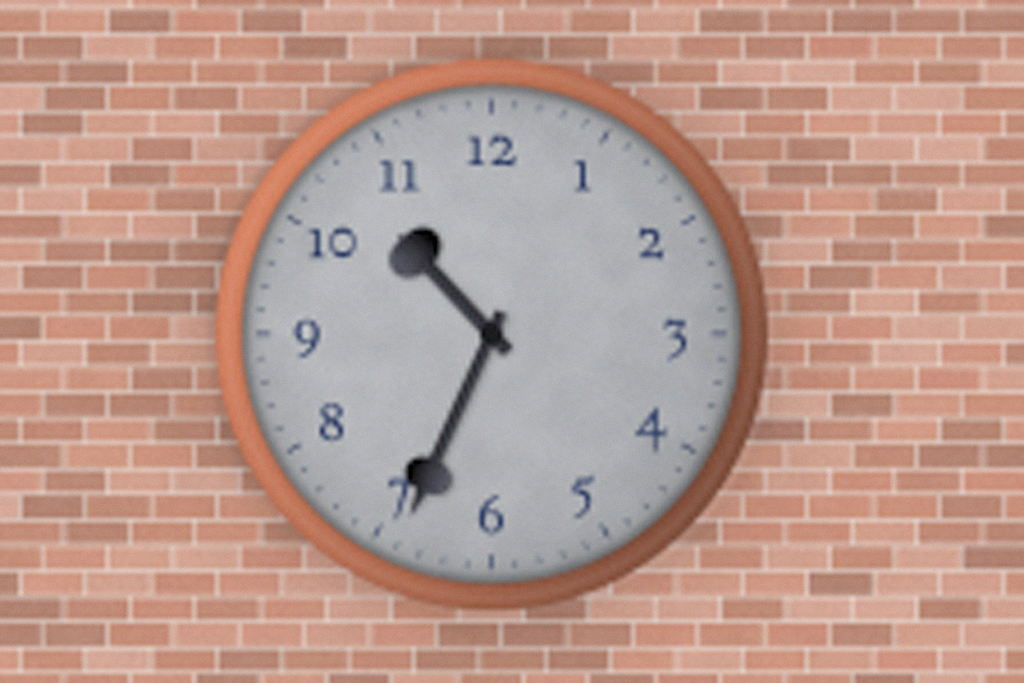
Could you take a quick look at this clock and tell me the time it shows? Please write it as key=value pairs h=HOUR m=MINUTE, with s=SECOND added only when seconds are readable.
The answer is h=10 m=34
